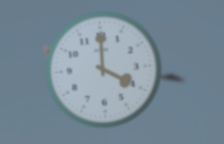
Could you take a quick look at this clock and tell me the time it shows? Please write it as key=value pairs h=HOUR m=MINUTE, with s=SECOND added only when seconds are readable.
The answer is h=4 m=0
